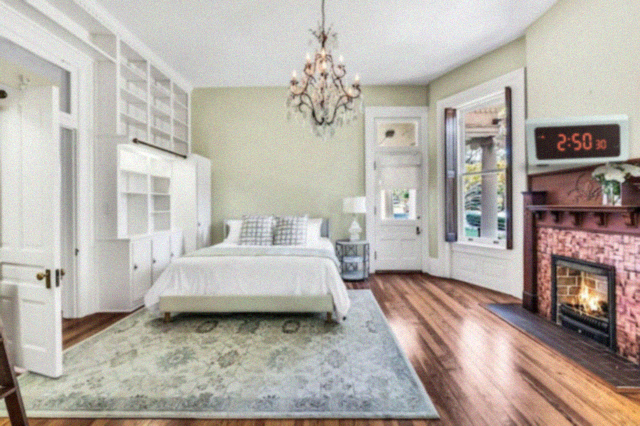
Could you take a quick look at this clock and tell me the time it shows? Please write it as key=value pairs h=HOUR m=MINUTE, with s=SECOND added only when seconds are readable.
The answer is h=2 m=50
